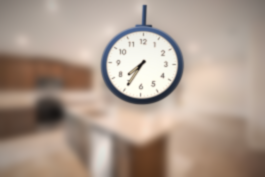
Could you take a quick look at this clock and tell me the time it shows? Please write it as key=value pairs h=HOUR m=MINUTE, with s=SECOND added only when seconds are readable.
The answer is h=7 m=35
